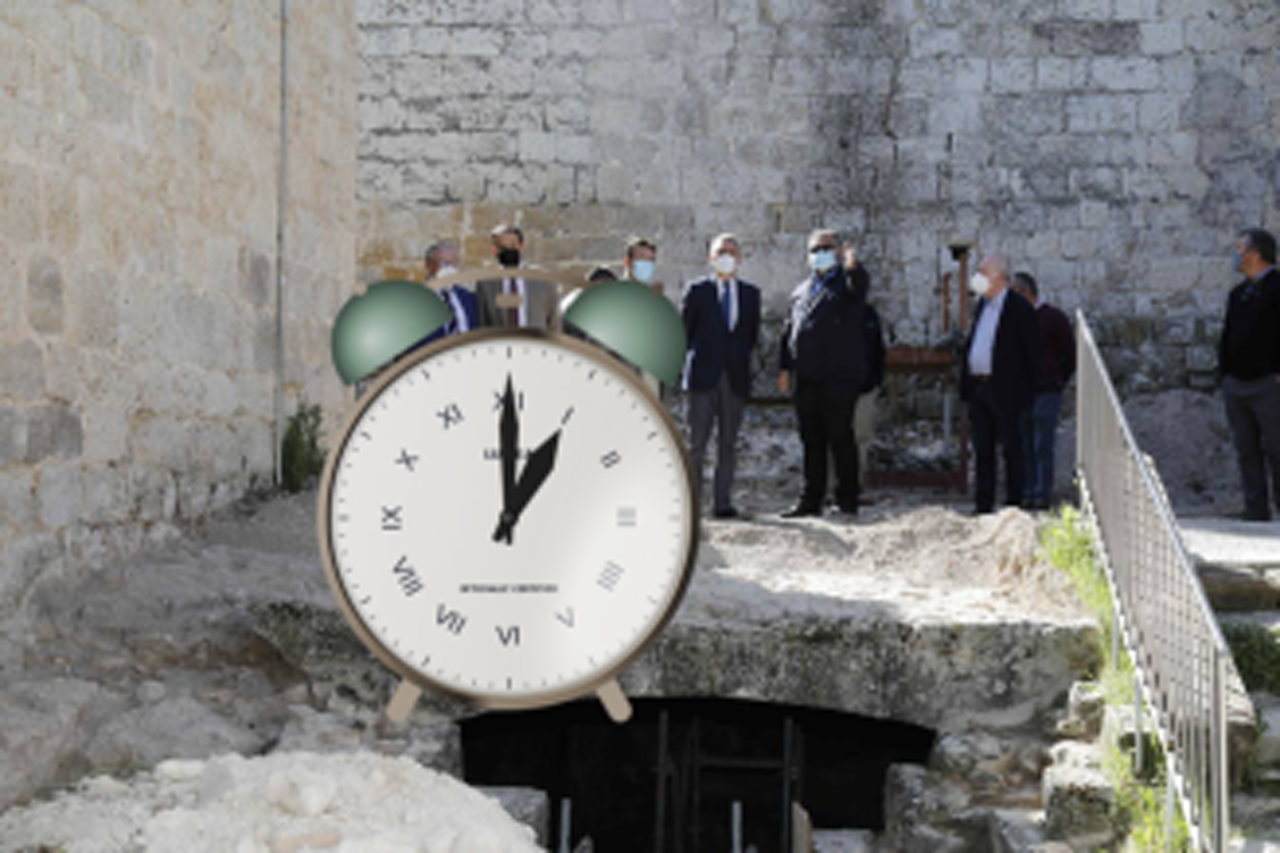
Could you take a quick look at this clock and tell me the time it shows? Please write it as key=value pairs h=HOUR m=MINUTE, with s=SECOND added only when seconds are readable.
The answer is h=1 m=0
